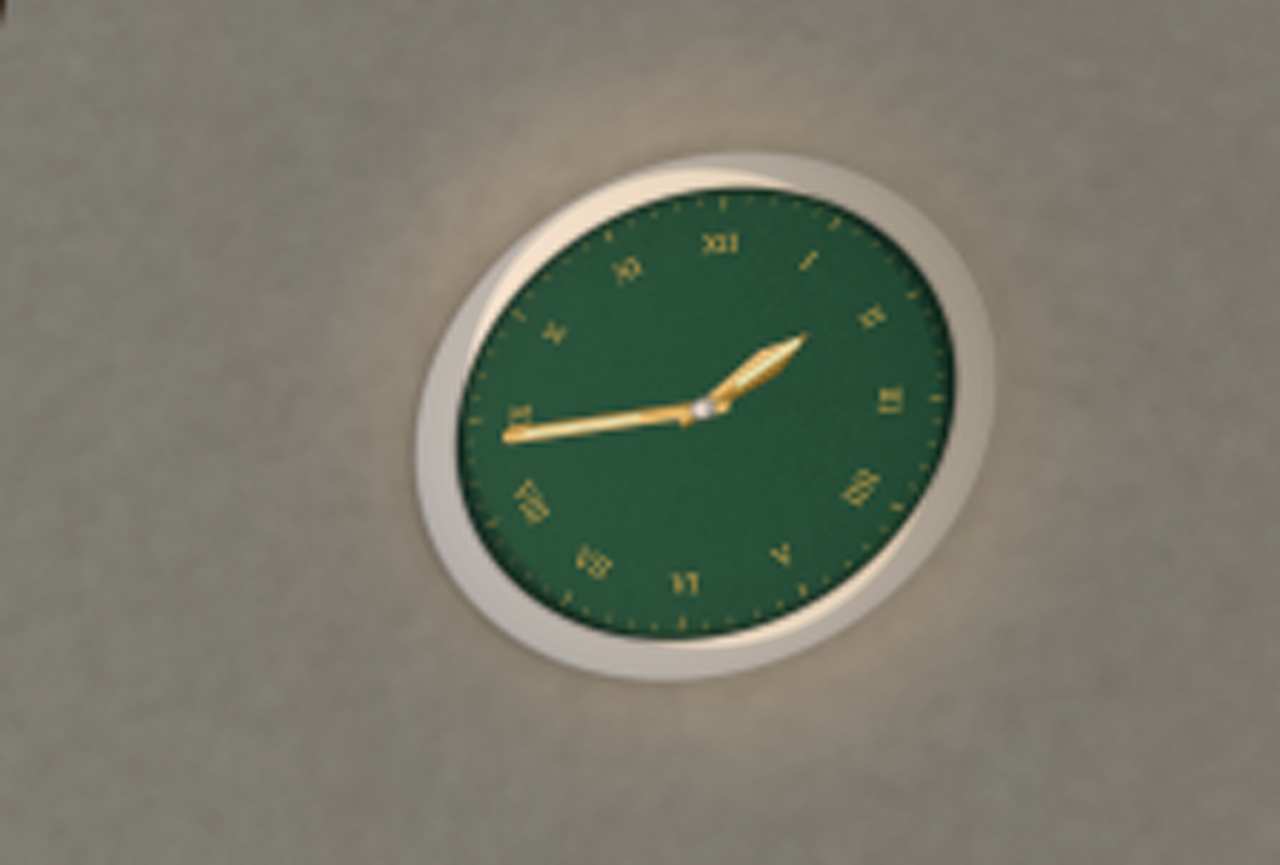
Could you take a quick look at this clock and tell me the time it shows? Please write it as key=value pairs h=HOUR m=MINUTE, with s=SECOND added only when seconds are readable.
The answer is h=1 m=44
